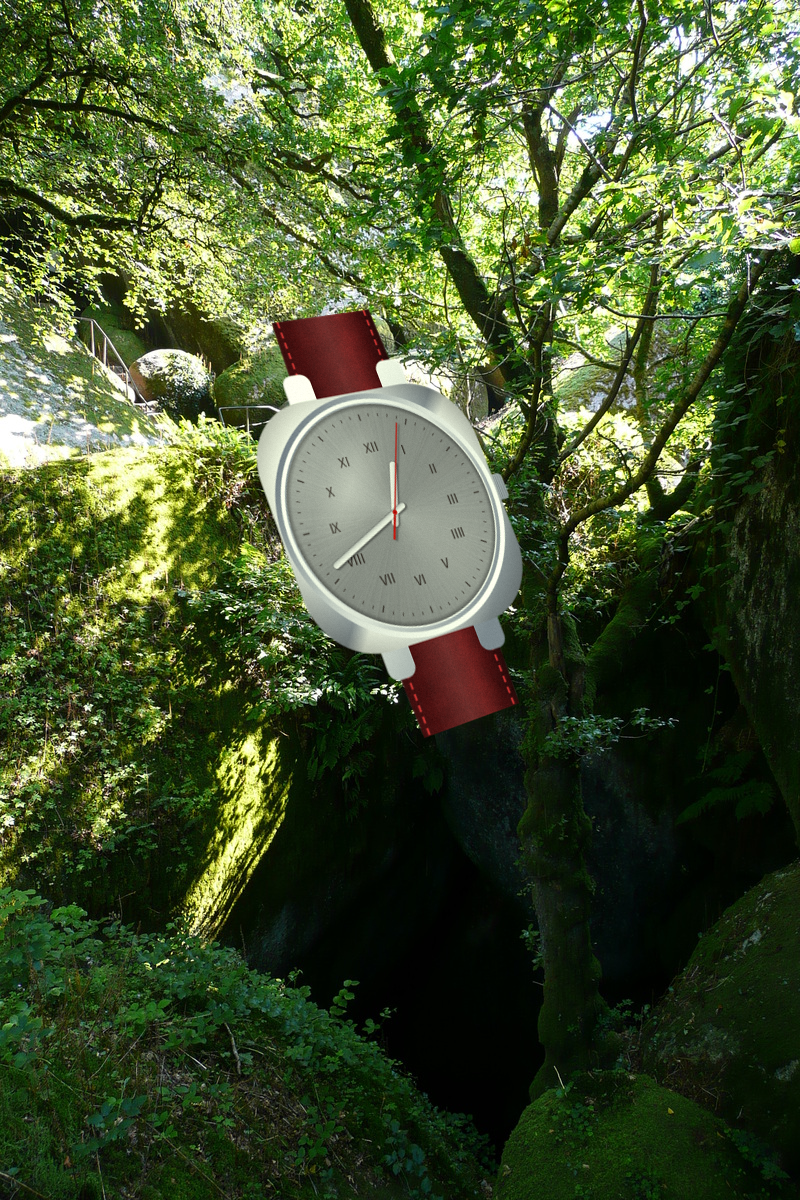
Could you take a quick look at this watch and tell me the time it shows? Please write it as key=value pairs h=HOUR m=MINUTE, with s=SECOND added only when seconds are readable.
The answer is h=12 m=41 s=4
